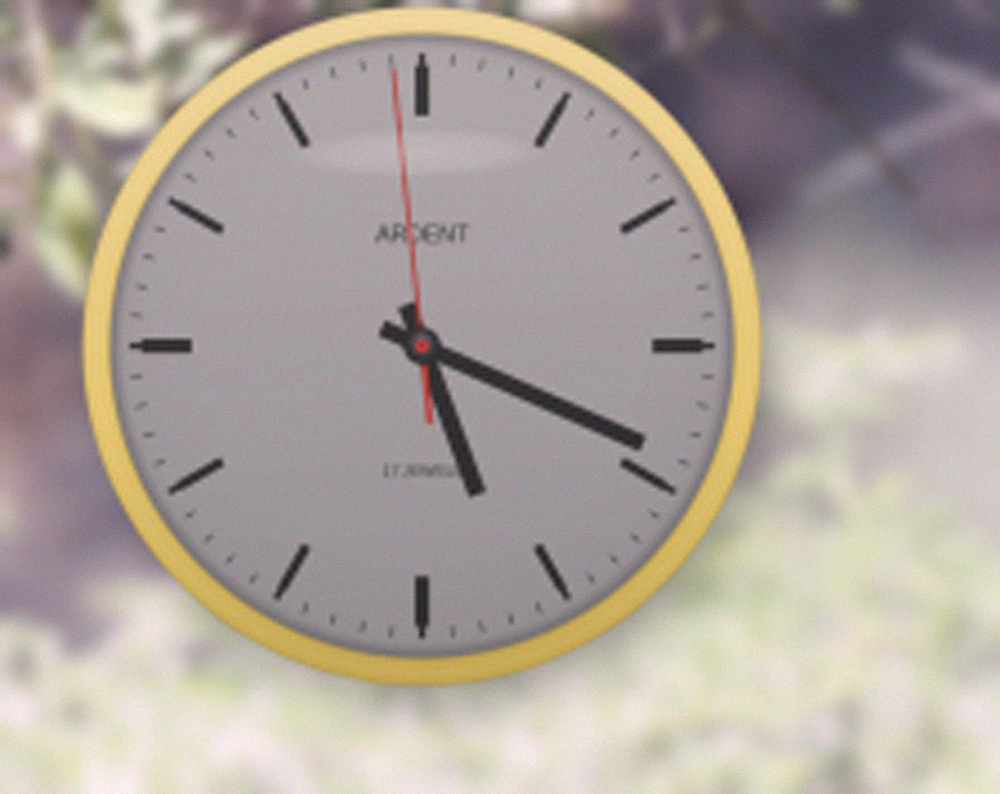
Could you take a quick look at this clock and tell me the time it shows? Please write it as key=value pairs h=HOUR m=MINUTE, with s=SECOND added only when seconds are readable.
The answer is h=5 m=18 s=59
